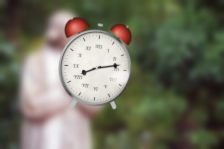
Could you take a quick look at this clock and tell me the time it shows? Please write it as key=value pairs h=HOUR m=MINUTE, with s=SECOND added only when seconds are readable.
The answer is h=8 m=13
